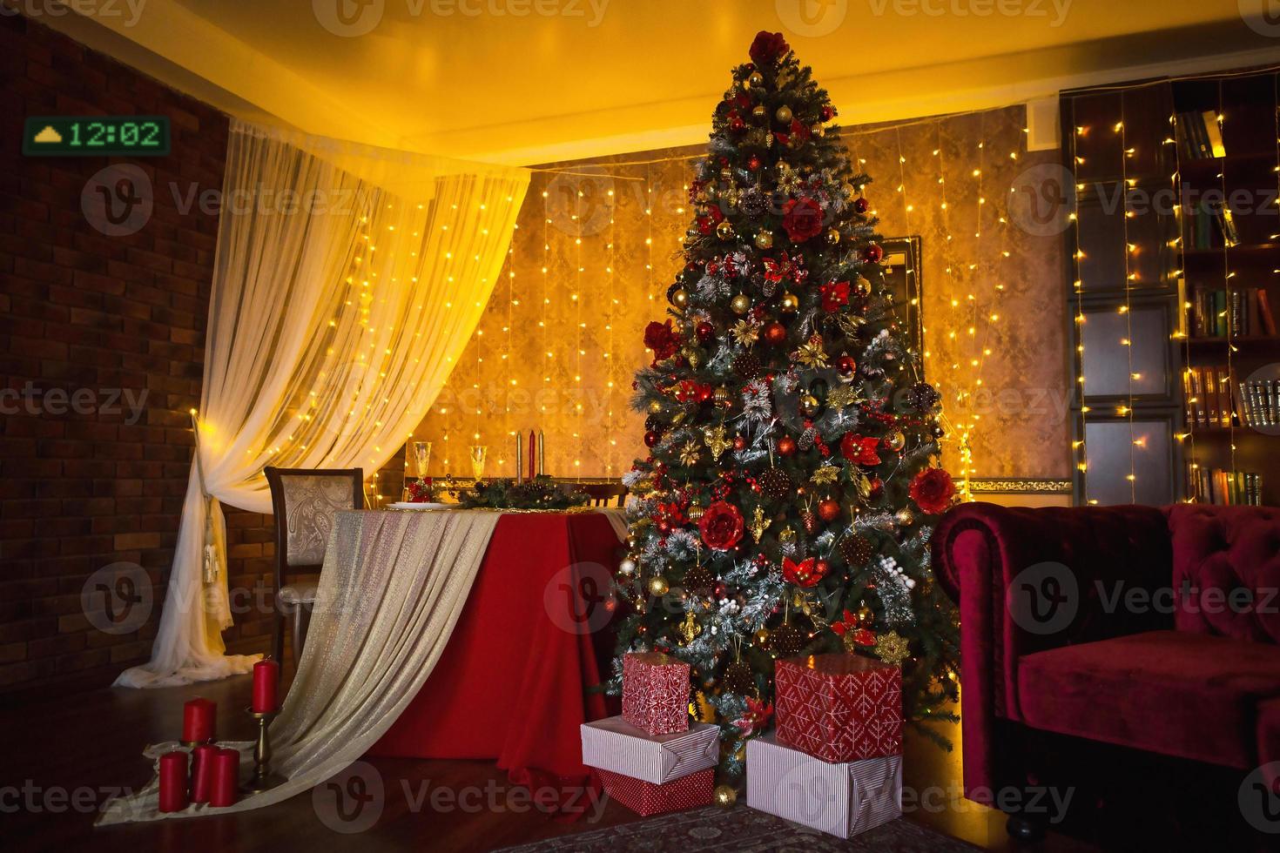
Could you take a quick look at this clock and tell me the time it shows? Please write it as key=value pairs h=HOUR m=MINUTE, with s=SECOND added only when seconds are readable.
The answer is h=12 m=2
